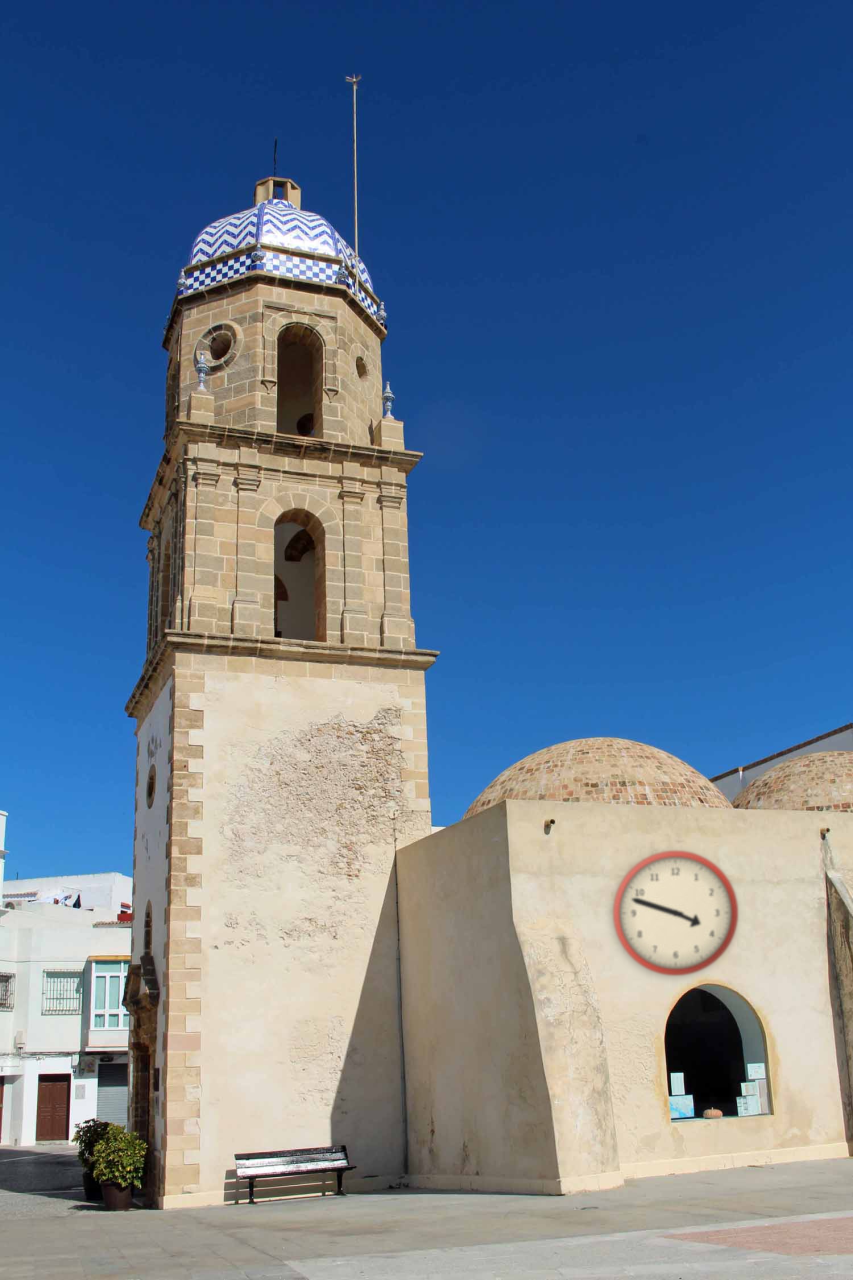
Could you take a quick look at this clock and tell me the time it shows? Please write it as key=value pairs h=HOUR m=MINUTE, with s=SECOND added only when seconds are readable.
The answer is h=3 m=48
